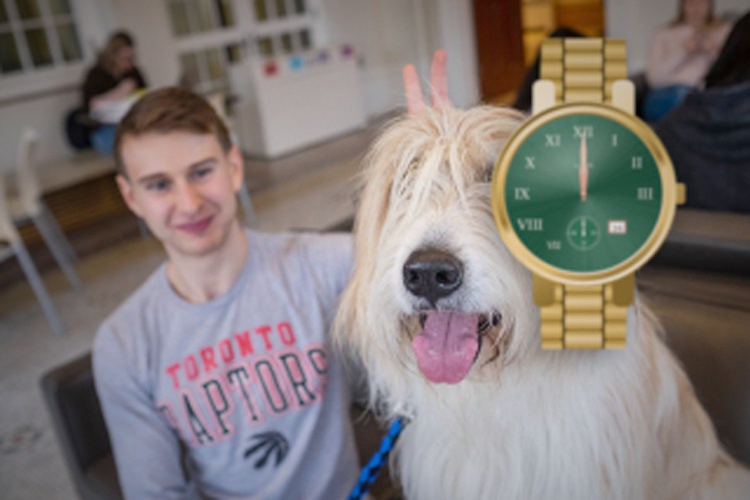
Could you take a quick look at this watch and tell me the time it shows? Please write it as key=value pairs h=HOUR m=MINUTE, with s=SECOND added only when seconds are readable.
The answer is h=12 m=0
